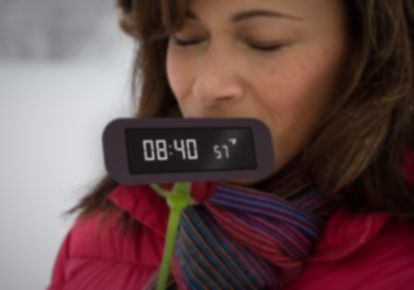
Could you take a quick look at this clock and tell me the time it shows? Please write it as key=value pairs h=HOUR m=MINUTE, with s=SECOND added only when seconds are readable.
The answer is h=8 m=40
